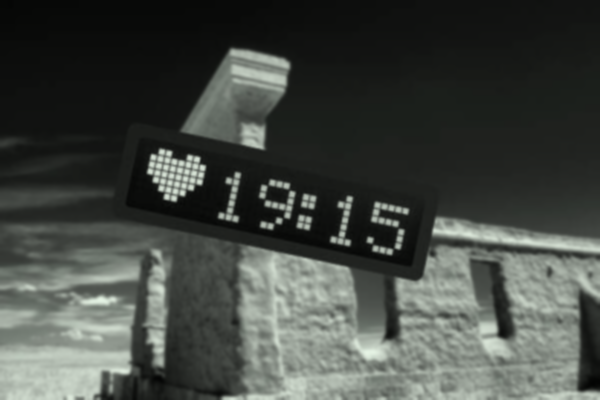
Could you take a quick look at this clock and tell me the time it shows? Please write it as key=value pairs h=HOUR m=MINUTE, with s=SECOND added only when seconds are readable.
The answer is h=19 m=15
